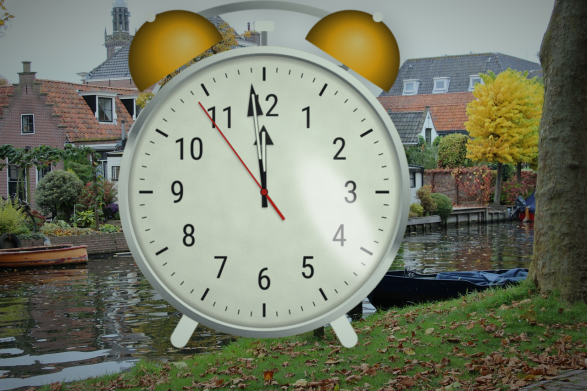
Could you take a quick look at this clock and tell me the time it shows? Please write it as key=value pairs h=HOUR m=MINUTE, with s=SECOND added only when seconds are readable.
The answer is h=11 m=58 s=54
